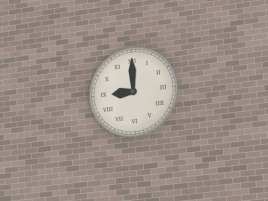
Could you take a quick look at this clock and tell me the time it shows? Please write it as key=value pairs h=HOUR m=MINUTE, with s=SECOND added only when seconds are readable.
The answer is h=9 m=0
